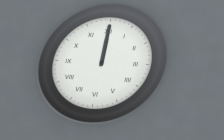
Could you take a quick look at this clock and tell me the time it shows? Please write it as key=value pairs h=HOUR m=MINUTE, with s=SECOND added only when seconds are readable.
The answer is h=12 m=0
